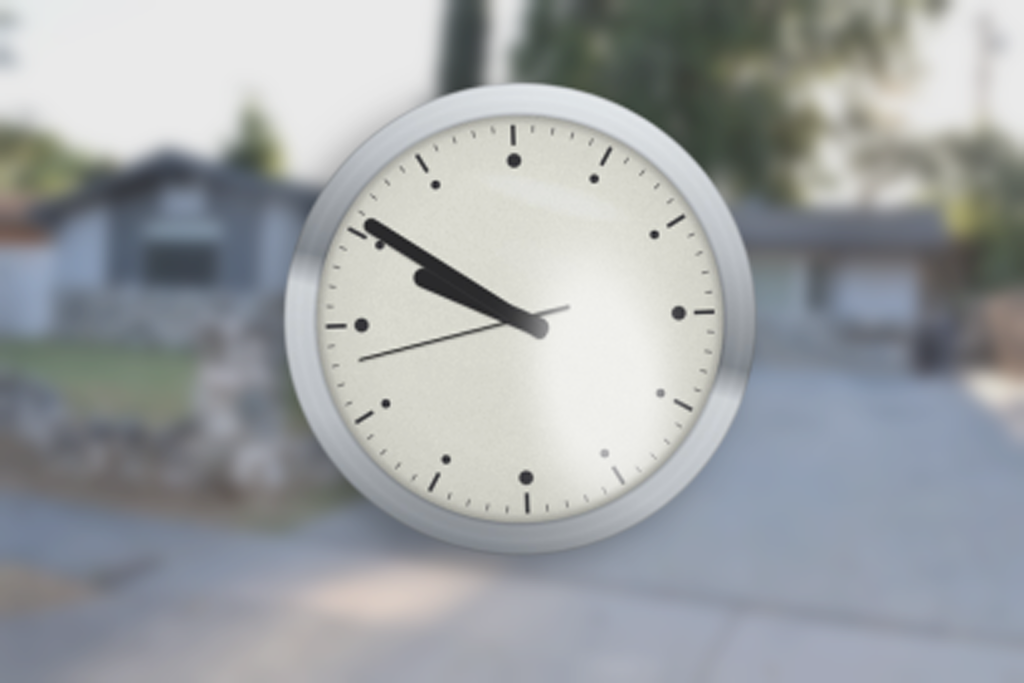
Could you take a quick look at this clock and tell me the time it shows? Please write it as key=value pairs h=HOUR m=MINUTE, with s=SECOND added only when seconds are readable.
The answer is h=9 m=50 s=43
